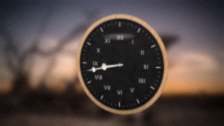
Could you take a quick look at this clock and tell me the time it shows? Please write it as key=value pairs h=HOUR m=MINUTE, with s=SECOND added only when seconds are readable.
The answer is h=8 m=43
